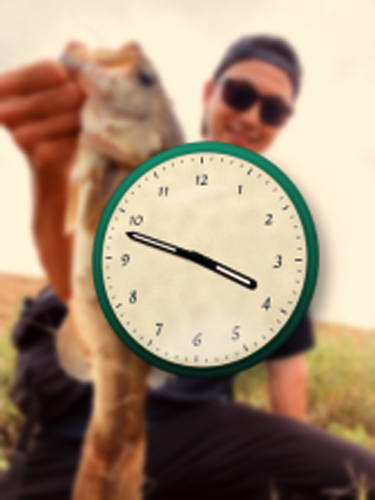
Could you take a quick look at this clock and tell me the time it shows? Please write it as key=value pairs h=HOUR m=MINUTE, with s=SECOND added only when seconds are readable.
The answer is h=3 m=48
